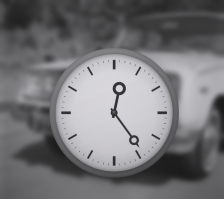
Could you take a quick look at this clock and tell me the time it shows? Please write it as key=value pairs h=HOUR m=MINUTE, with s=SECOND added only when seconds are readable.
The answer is h=12 m=24
